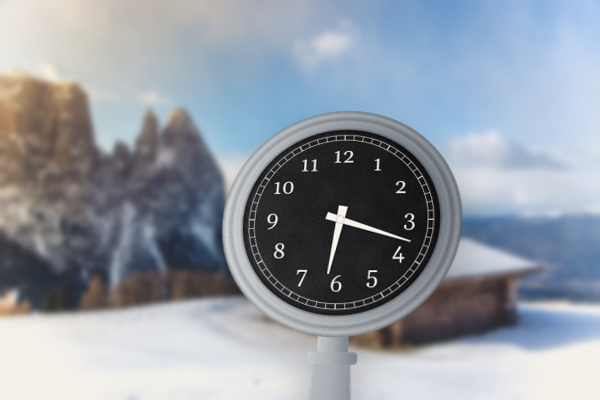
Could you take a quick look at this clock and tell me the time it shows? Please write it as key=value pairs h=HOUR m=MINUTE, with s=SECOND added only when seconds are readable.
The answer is h=6 m=18
